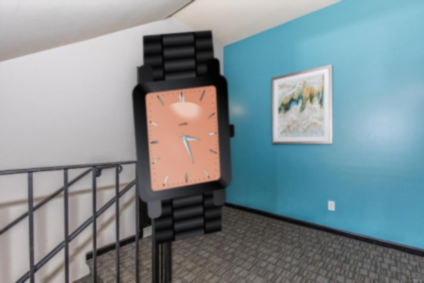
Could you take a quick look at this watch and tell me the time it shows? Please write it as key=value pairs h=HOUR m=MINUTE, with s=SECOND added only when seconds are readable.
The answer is h=3 m=27
